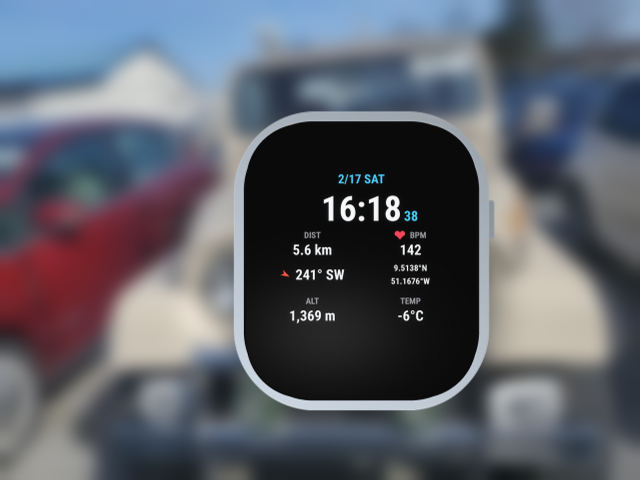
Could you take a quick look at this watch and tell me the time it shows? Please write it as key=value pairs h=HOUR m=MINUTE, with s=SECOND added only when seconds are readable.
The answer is h=16 m=18 s=38
